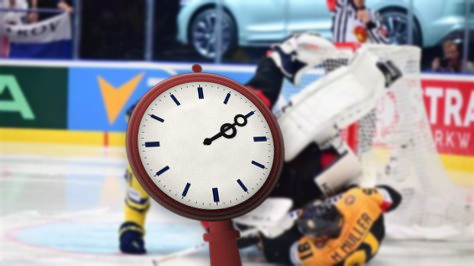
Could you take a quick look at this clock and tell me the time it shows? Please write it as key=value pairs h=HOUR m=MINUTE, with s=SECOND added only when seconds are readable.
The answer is h=2 m=10
